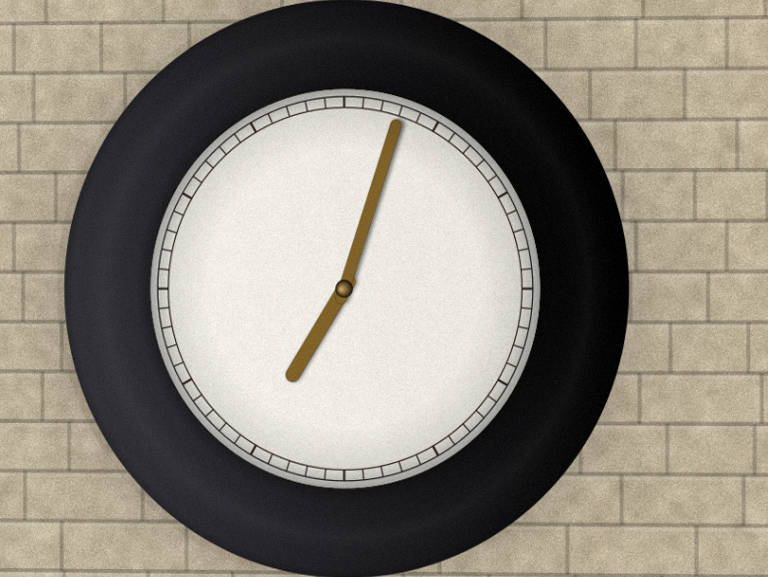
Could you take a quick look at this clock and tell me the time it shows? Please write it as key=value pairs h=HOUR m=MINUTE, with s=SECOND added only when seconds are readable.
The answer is h=7 m=3
